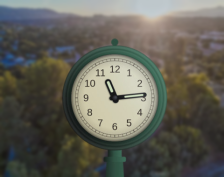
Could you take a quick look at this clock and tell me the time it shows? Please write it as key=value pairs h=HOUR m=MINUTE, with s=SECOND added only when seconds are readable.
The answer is h=11 m=14
